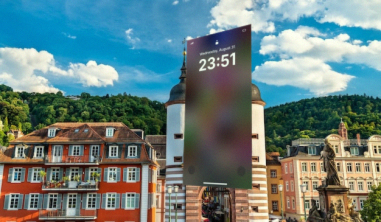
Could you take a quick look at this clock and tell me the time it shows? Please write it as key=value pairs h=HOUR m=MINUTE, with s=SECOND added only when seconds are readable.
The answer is h=23 m=51
